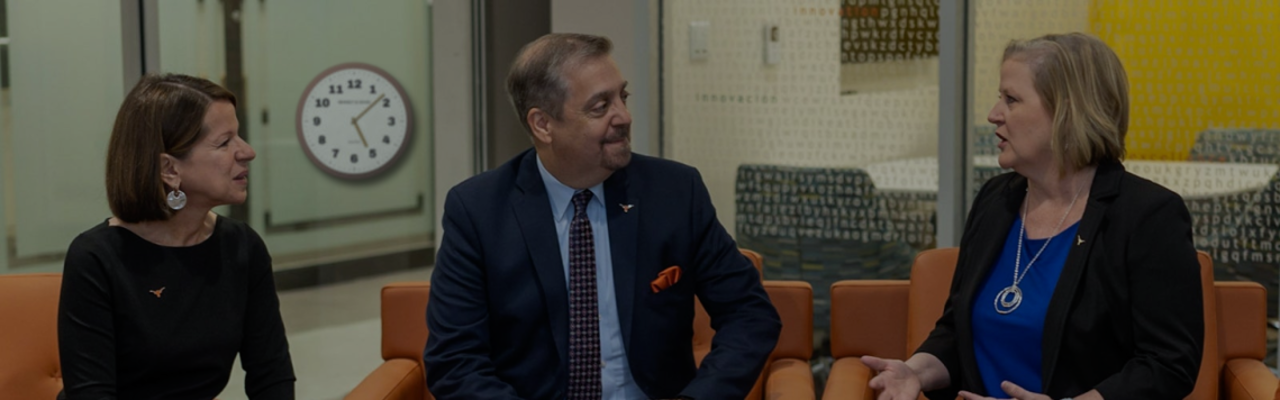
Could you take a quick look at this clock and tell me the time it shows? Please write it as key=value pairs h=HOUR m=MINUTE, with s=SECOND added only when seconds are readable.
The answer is h=5 m=8
